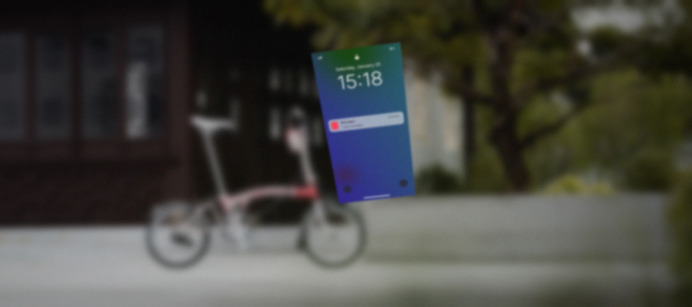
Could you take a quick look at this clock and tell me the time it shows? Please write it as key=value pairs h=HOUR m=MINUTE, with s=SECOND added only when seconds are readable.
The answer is h=15 m=18
